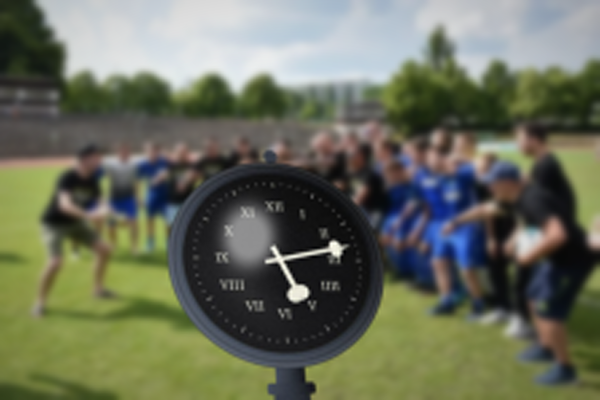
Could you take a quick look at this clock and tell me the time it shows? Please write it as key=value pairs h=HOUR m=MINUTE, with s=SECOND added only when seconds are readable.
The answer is h=5 m=13
